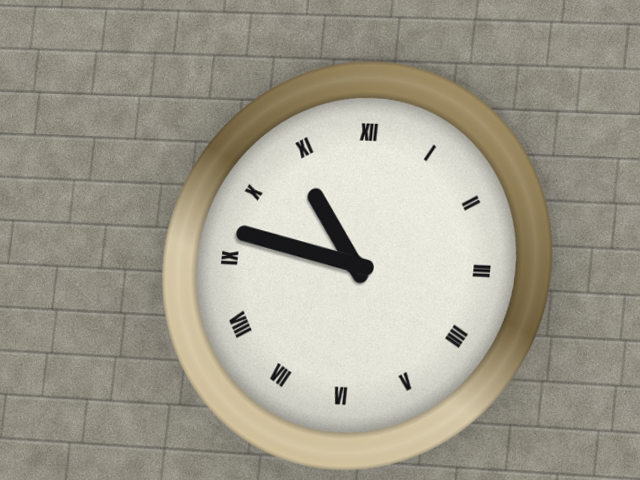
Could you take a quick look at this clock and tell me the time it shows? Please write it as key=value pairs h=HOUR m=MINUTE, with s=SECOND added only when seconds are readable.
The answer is h=10 m=47
